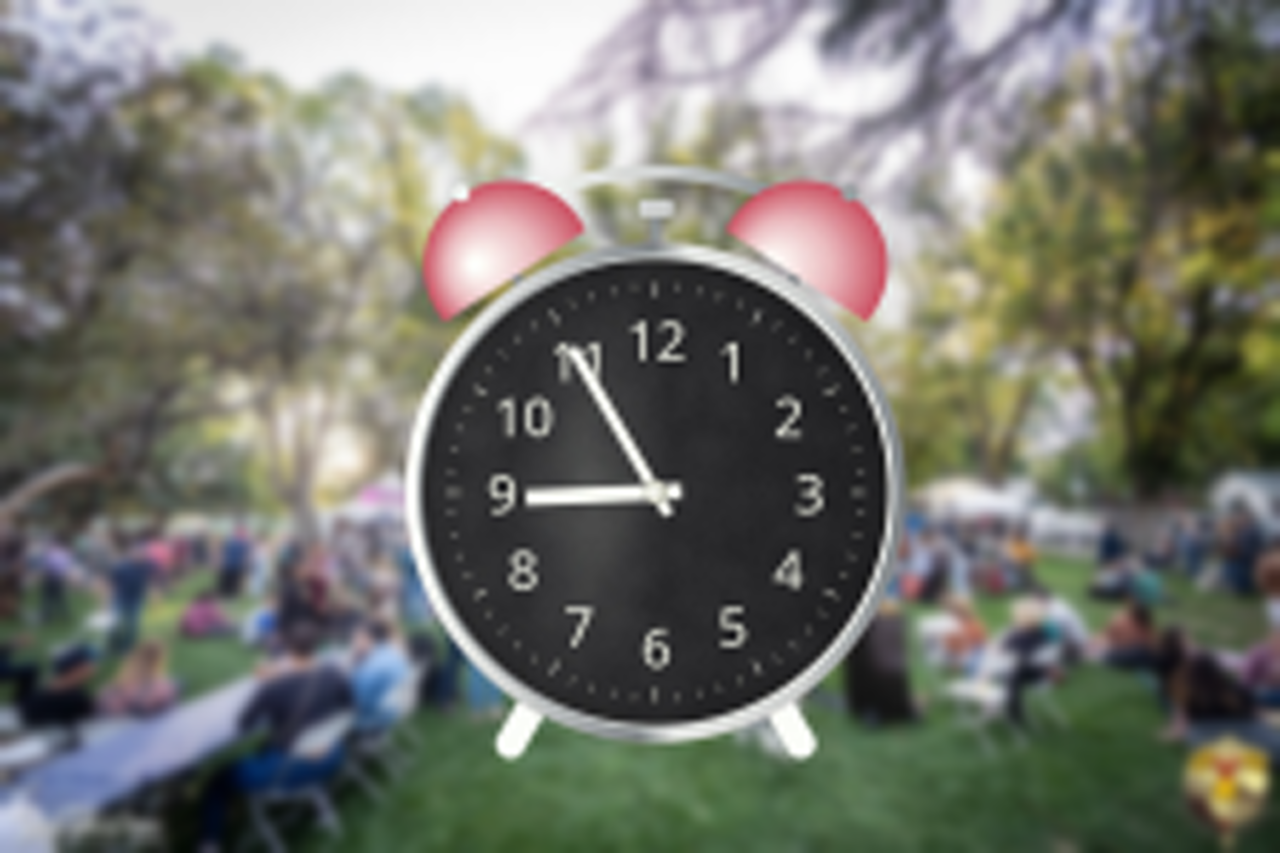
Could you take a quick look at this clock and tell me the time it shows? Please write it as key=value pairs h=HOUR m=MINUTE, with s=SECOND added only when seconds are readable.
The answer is h=8 m=55
